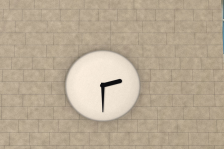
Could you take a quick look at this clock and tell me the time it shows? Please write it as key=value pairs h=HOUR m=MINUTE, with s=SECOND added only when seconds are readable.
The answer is h=2 m=30
